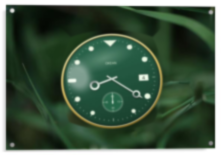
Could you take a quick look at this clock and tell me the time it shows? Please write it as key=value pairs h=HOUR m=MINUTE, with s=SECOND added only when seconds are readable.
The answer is h=8 m=21
